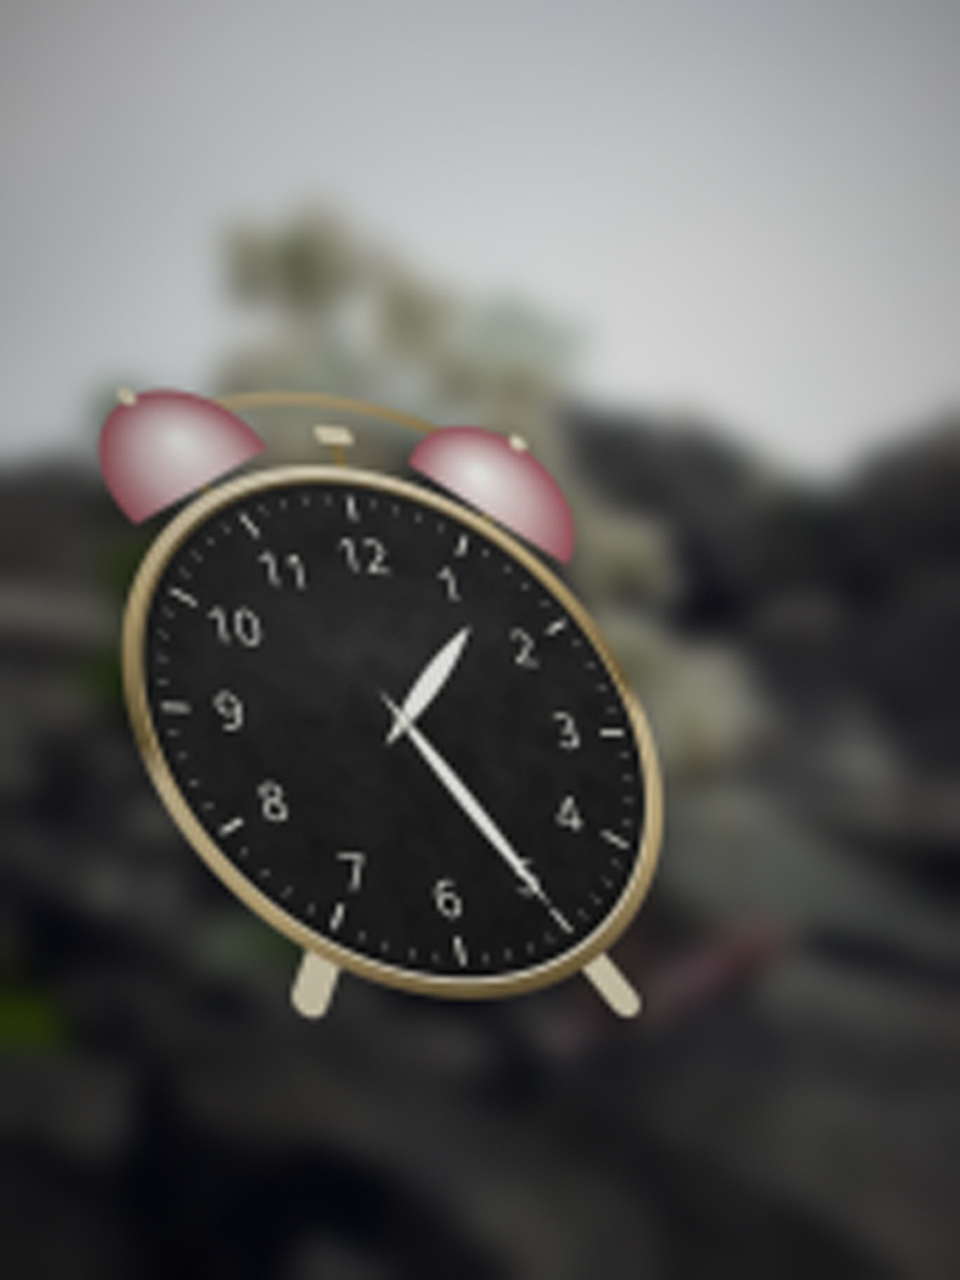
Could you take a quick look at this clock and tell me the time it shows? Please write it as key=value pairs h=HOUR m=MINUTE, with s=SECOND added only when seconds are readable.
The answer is h=1 m=25
